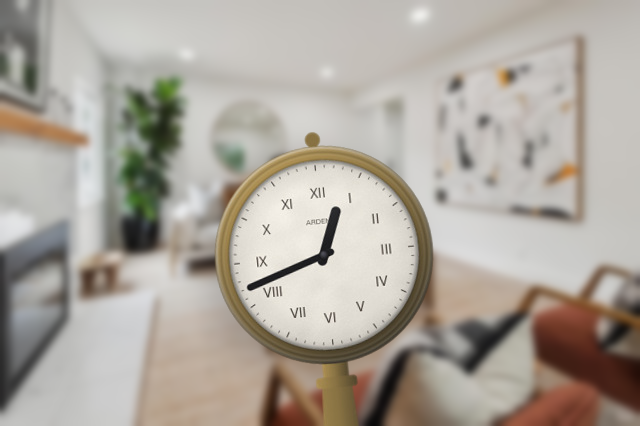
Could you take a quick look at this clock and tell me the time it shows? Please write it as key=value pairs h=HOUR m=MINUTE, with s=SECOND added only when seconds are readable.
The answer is h=12 m=42
